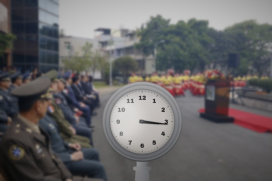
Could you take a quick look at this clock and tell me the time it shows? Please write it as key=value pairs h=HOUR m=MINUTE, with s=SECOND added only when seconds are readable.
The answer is h=3 m=16
